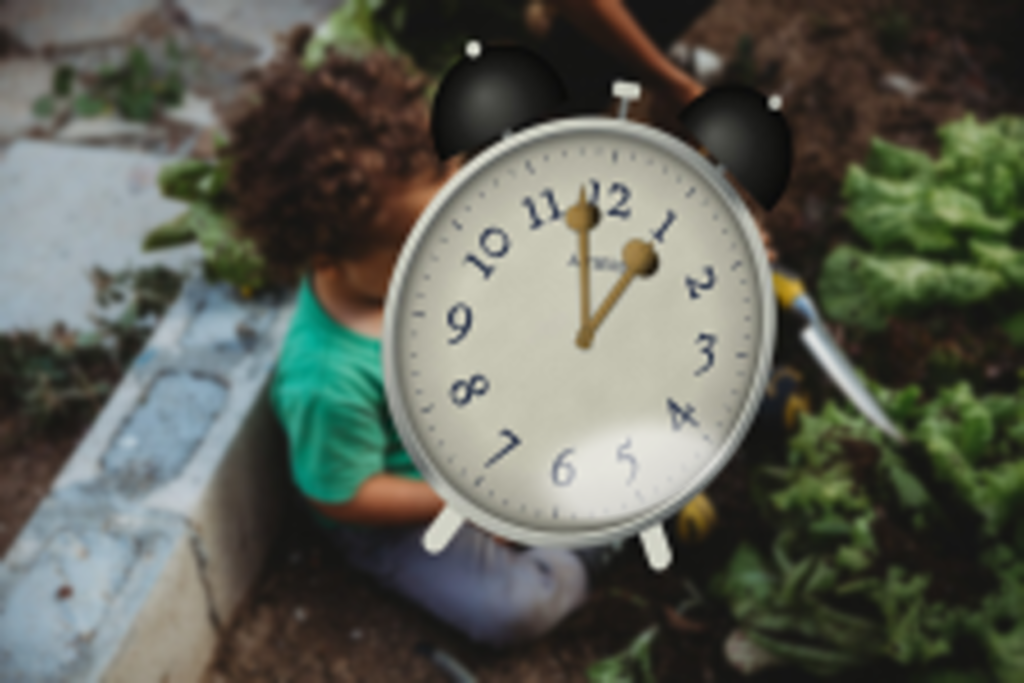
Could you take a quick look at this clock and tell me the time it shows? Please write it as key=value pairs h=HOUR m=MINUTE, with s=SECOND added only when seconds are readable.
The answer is h=12 m=58
